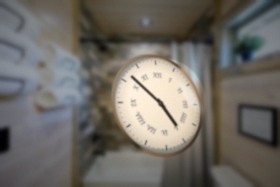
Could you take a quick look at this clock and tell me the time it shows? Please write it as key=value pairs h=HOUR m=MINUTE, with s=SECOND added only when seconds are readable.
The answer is h=4 m=52
